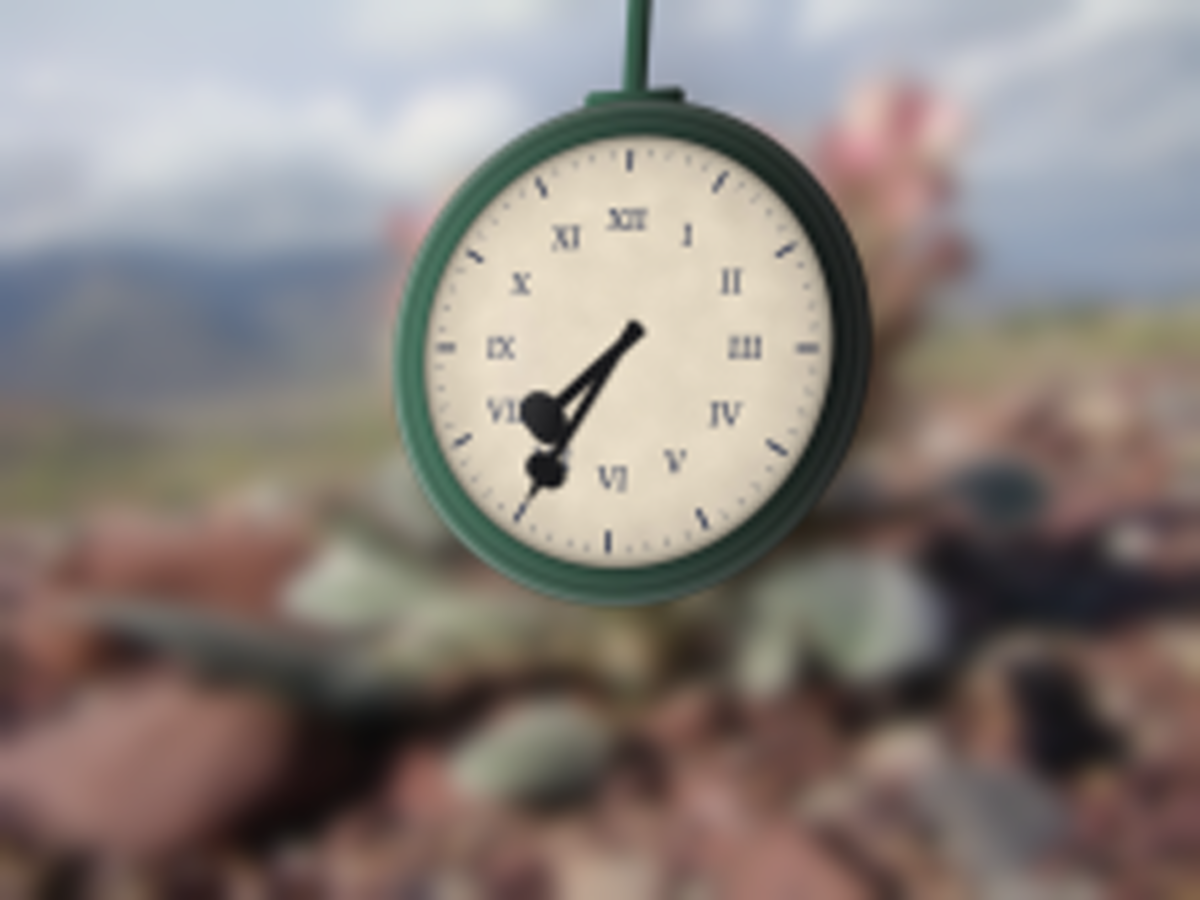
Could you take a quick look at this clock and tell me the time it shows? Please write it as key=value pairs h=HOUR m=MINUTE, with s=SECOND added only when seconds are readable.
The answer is h=7 m=35
